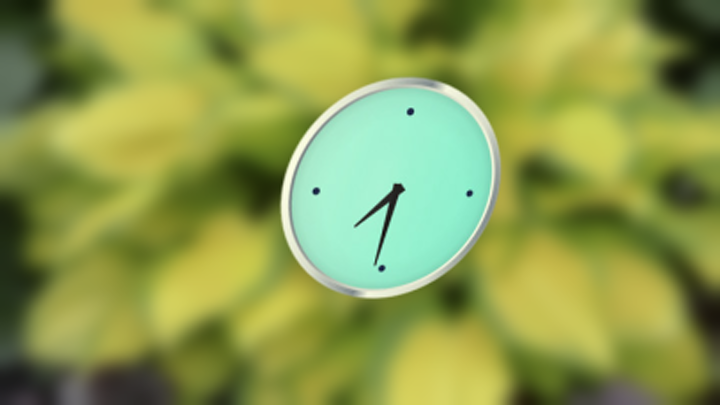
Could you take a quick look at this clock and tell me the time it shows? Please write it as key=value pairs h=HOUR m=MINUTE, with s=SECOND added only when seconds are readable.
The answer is h=7 m=31
